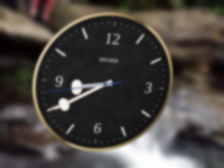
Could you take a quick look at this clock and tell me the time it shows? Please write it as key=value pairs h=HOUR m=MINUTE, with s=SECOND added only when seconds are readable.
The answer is h=8 m=39 s=43
